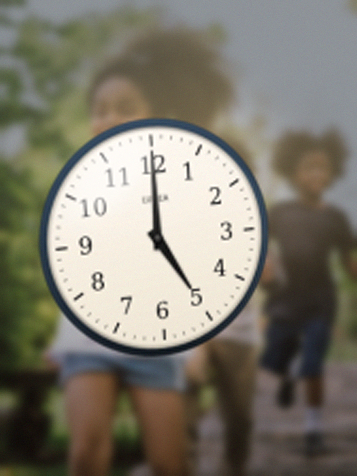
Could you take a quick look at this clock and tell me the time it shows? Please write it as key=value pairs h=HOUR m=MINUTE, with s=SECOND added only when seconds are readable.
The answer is h=5 m=0
